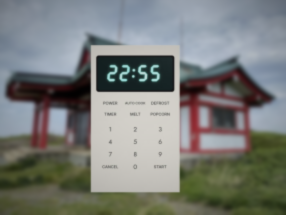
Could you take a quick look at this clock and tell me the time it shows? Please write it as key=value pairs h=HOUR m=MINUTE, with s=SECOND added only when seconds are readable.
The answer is h=22 m=55
